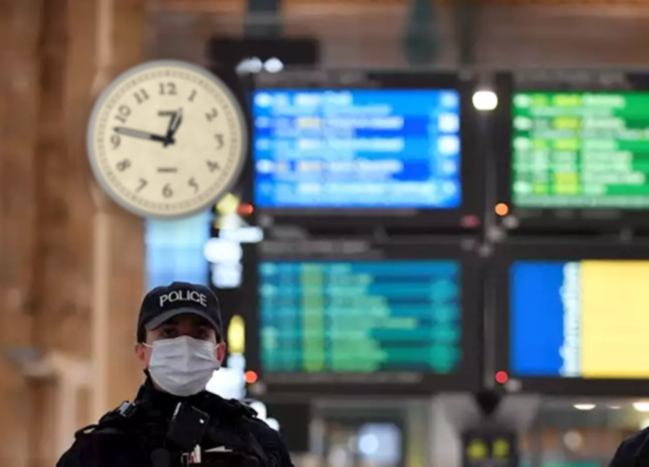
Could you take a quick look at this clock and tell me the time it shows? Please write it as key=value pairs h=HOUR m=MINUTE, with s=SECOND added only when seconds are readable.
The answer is h=12 m=47
